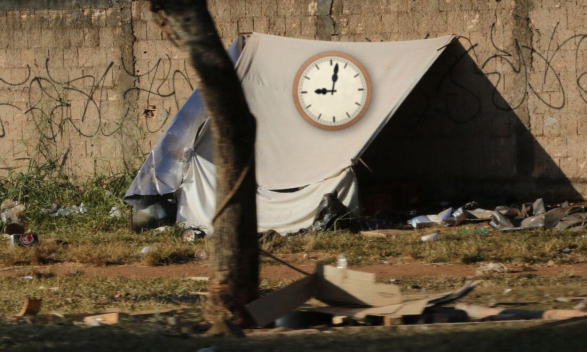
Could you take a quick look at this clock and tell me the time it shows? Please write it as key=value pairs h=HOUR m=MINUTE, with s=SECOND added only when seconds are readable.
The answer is h=9 m=2
